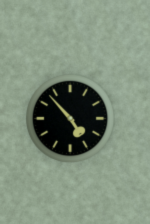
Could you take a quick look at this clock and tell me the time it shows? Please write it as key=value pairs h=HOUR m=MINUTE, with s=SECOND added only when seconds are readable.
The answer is h=4 m=53
